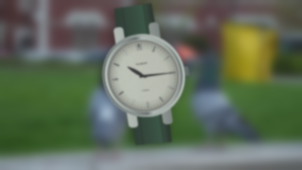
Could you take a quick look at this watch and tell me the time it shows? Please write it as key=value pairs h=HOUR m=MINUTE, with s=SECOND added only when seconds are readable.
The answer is h=10 m=15
